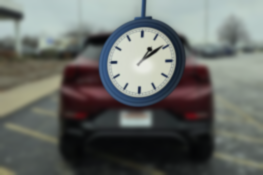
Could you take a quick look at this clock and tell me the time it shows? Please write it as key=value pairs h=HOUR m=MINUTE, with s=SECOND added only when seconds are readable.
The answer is h=1 m=9
